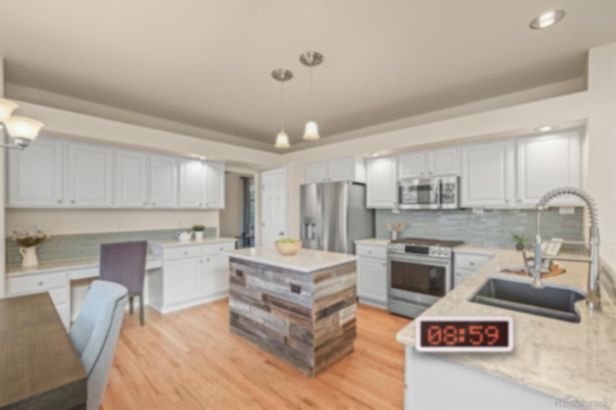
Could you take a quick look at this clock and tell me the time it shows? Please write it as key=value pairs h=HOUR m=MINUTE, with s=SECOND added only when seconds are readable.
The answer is h=8 m=59
